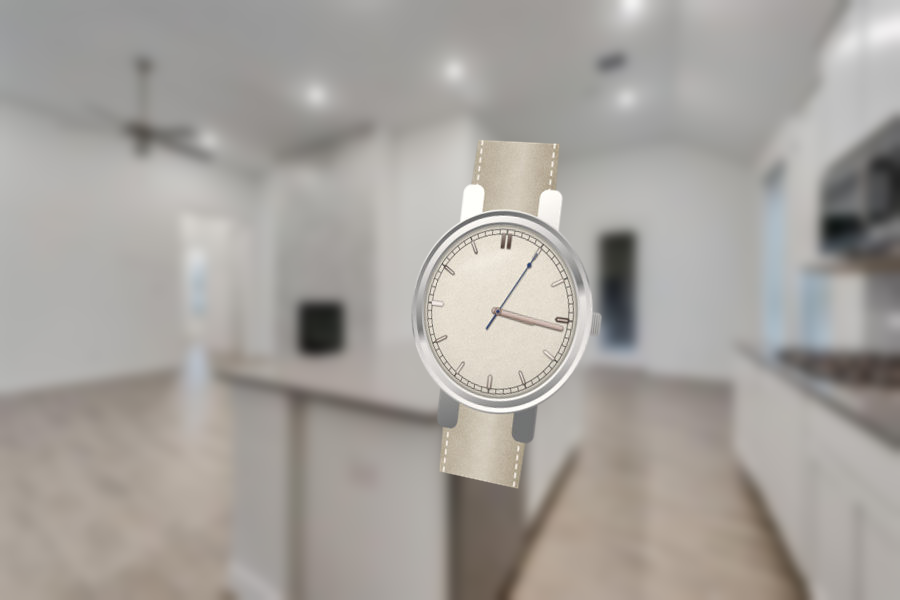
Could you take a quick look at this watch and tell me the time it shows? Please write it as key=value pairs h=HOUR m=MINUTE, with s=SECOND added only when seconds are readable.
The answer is h=3 m=16 s=5
